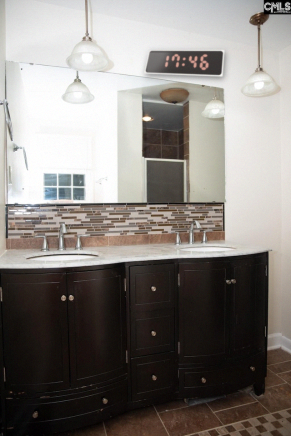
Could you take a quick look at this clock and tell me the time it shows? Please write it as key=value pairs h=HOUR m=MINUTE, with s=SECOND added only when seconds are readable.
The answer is h=17 m=46
